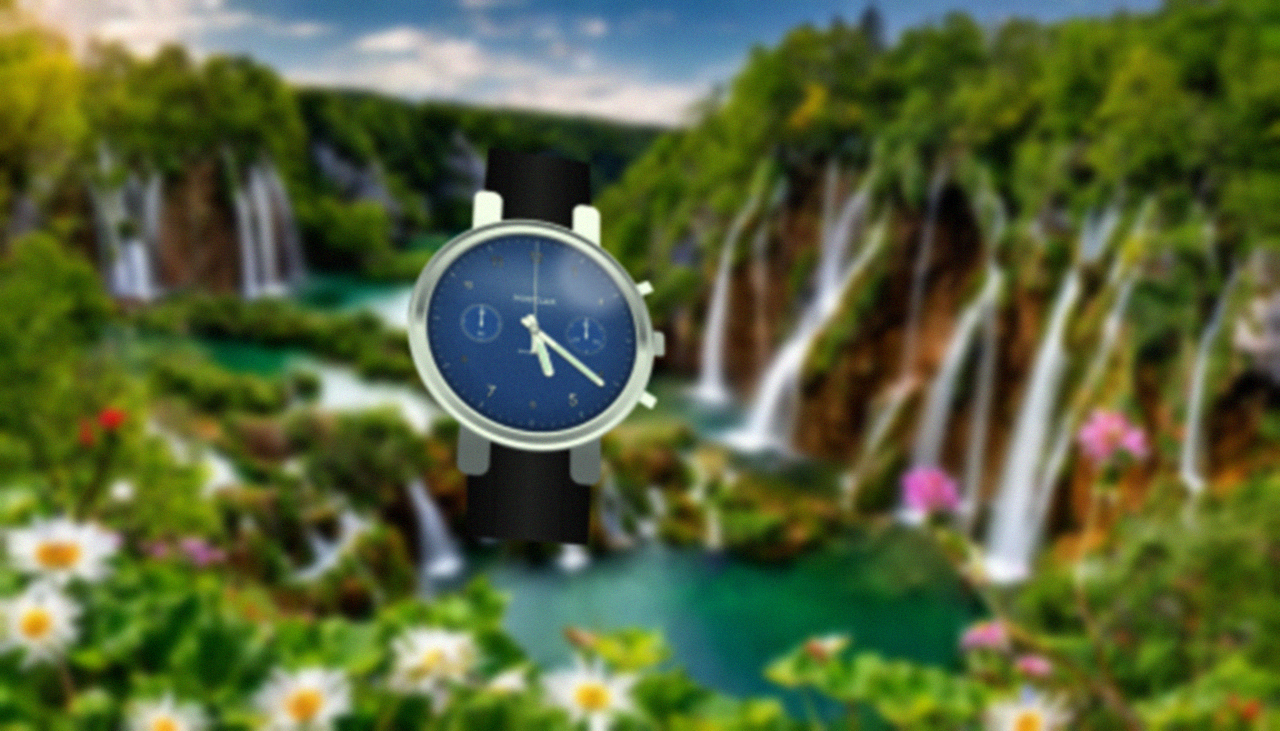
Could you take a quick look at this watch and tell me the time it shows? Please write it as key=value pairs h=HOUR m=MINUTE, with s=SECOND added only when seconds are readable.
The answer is h=5 m=21
